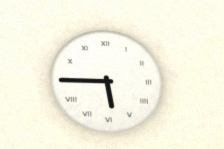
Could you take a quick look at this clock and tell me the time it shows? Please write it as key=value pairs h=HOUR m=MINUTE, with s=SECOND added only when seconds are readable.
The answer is h=5 m=45
